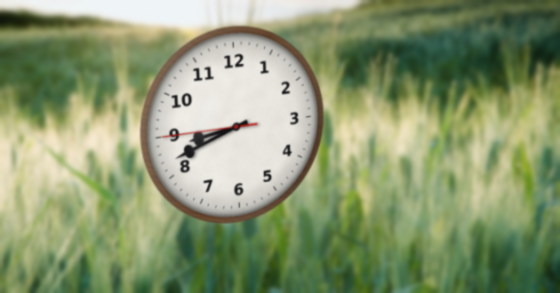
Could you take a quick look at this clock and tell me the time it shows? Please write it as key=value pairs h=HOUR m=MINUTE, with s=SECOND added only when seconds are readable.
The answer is h=8 m=41 s=45
